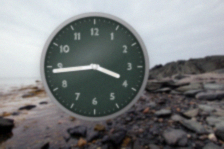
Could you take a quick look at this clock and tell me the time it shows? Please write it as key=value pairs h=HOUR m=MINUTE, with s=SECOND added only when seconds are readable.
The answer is h=3 m=44
